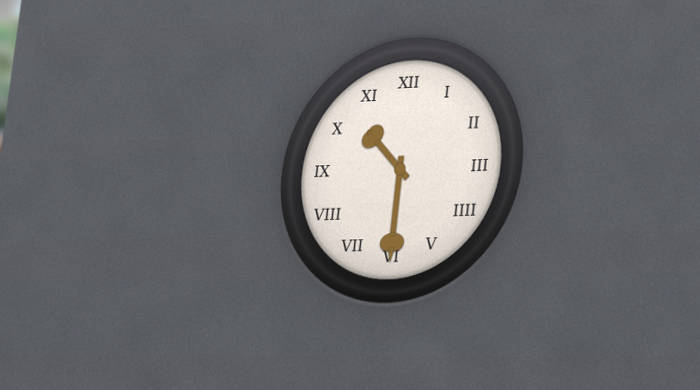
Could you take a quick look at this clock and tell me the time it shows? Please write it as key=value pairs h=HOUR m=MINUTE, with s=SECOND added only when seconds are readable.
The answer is h=10 m=30
